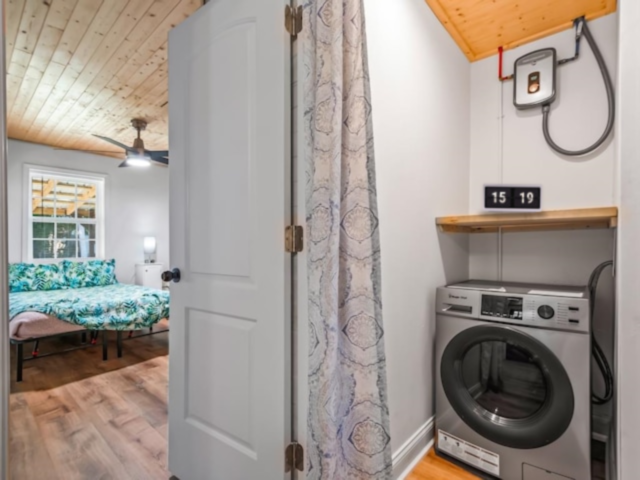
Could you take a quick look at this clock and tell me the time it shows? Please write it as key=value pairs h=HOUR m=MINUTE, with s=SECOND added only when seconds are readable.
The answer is h=15 m=19
